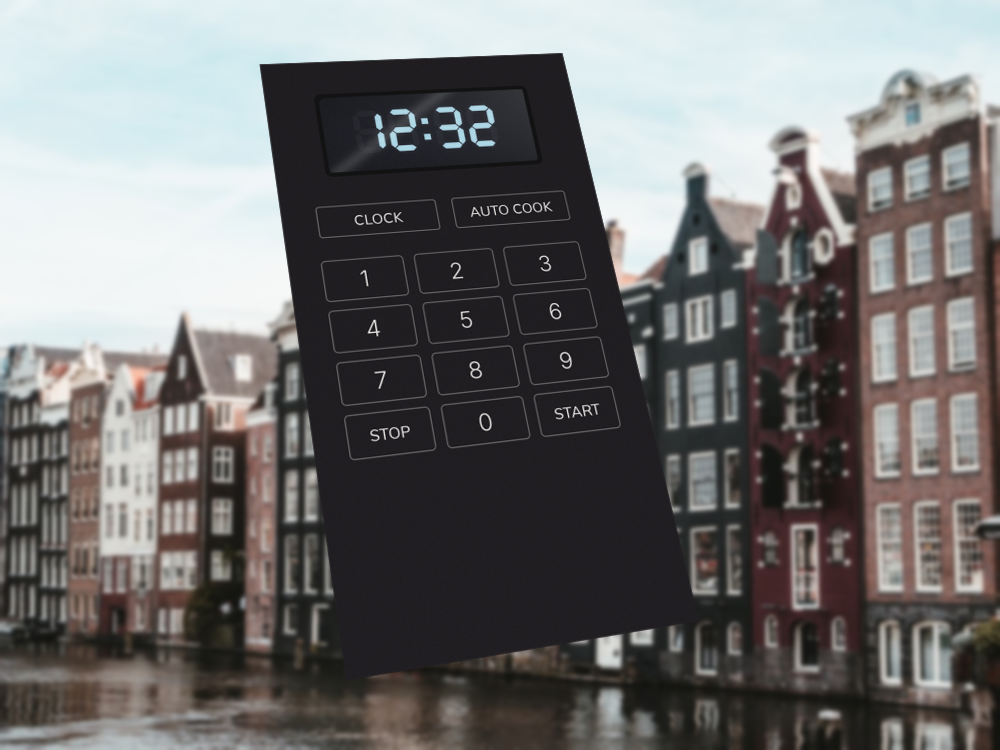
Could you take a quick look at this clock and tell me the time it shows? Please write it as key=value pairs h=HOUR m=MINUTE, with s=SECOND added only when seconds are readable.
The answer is h=12 m=32
